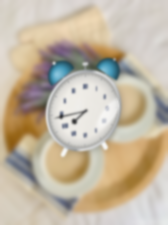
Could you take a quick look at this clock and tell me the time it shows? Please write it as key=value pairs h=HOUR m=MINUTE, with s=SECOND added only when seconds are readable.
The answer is h=7 m=44
